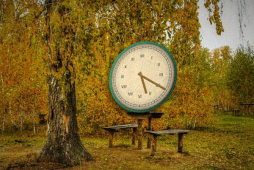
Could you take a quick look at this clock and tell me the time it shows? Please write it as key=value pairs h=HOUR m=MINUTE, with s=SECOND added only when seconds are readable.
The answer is h=5 m=20
